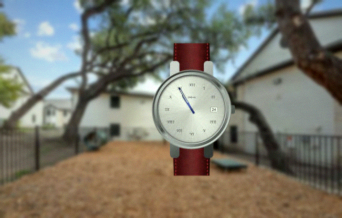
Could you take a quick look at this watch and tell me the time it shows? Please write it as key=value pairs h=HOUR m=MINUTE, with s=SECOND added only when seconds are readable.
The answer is h=10 m=55
